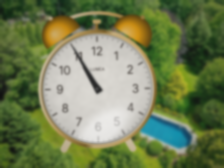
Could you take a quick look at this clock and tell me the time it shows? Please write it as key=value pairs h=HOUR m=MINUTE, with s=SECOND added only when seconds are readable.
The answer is h=10 m=55
